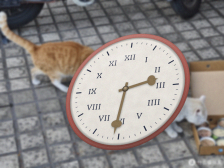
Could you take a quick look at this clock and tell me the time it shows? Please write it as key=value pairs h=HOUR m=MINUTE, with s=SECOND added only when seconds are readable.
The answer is h=2 m=31
